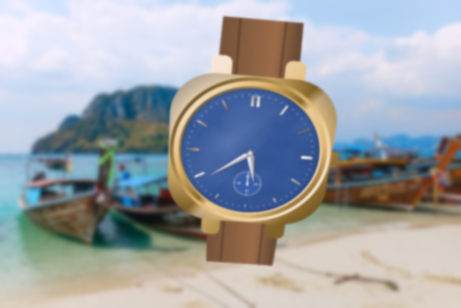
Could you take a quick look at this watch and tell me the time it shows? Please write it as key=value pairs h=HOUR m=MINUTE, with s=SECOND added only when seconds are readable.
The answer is h=5 m=39
